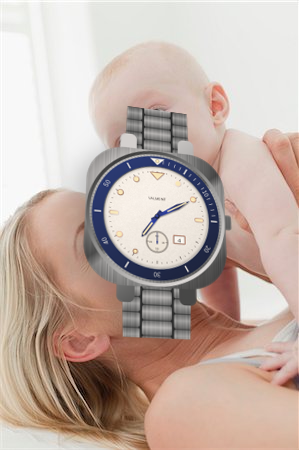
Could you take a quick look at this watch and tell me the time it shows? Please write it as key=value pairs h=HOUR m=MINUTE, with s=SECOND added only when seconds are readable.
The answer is h=7 m=10
